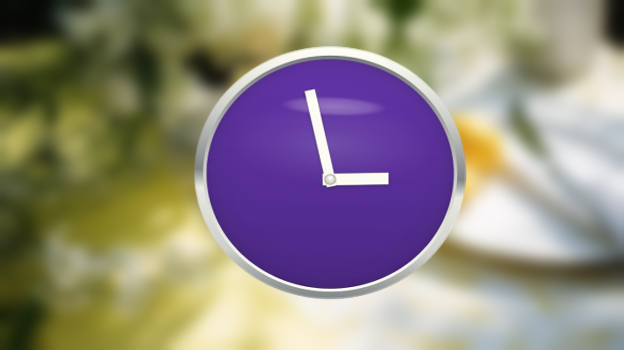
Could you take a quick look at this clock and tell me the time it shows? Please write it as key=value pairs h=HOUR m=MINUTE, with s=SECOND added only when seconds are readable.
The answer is h=2 m=58
